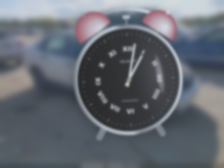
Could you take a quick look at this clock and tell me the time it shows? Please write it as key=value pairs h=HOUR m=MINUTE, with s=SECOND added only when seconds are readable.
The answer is h=1 m=2
